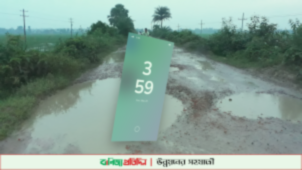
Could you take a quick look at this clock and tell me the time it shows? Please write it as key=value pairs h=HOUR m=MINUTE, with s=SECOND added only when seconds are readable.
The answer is h=3 m=59
